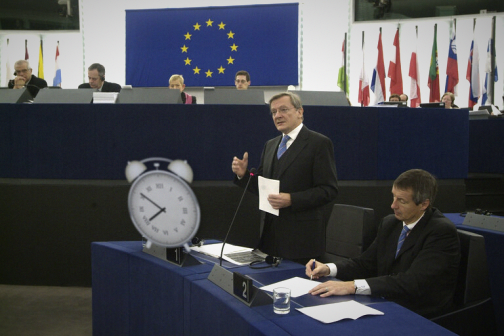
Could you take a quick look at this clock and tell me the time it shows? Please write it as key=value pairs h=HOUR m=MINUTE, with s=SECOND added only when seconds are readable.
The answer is h=7 m=51
